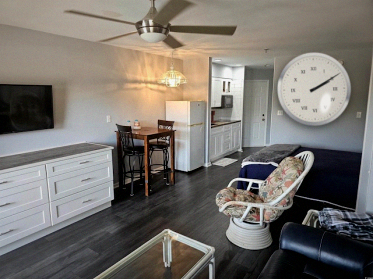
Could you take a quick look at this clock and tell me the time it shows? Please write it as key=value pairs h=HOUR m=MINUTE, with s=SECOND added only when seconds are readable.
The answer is h=2 m=10
